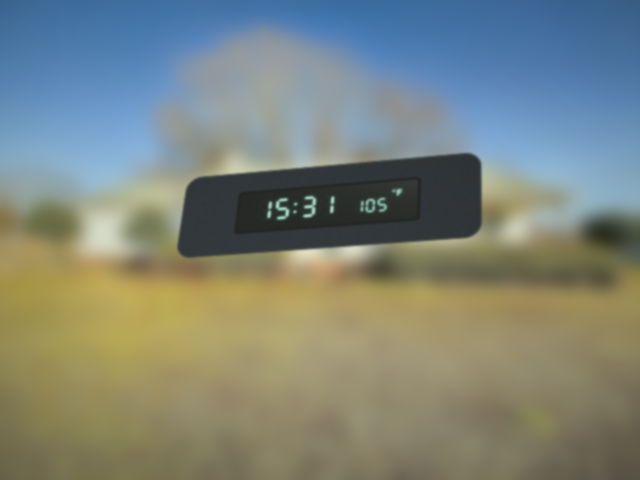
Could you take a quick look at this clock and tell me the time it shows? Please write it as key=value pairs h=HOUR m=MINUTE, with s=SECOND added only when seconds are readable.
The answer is h=15 m=31
